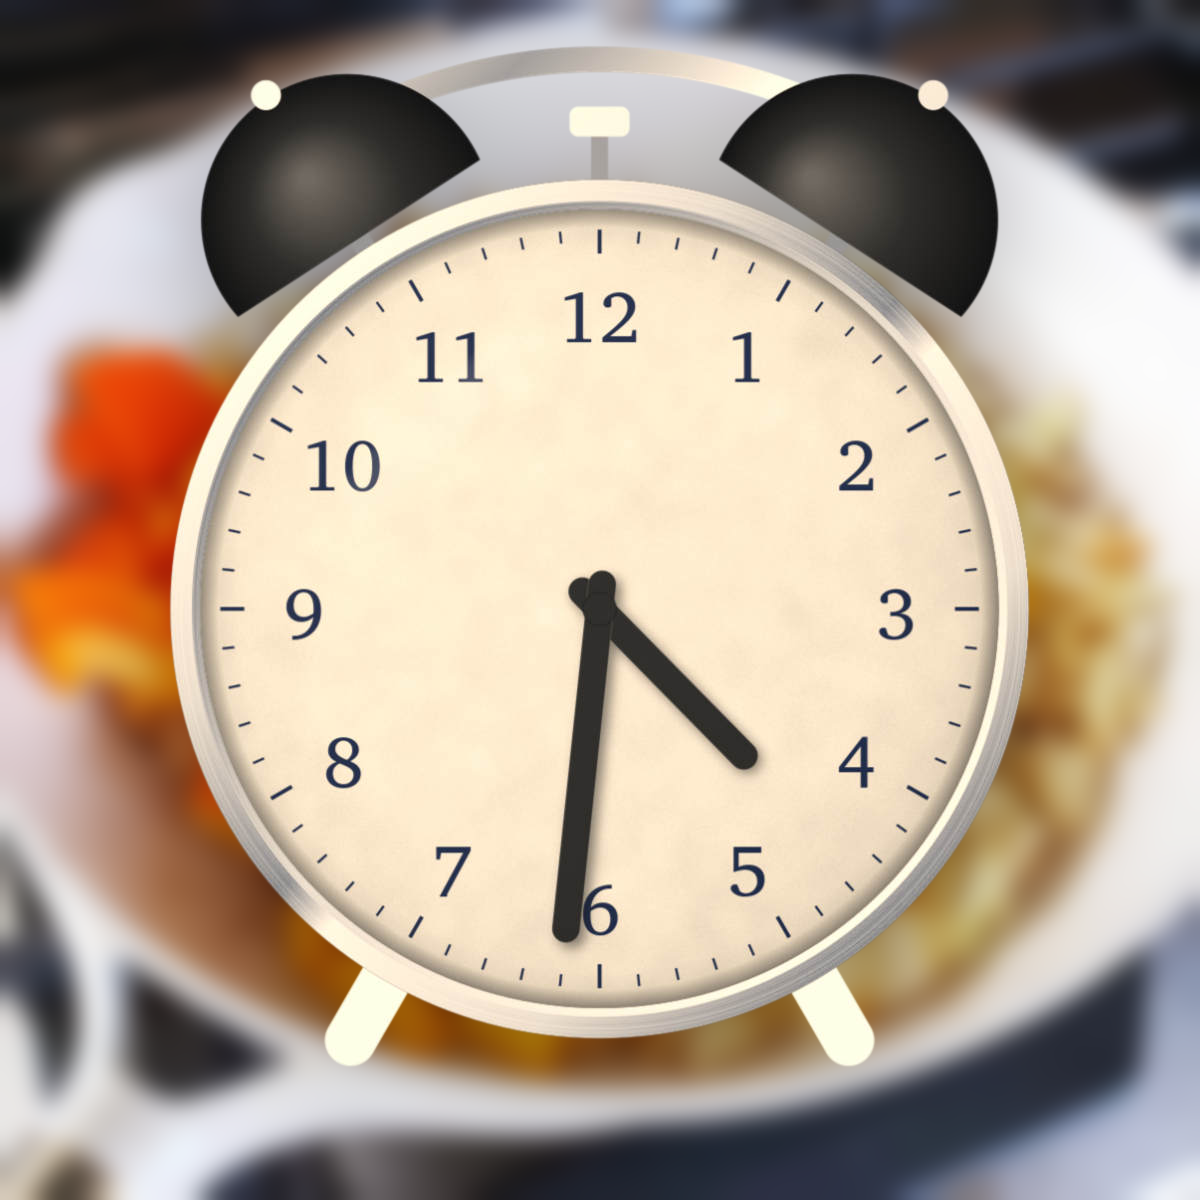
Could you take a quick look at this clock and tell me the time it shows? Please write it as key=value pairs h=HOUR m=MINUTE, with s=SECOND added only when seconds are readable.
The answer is h=4 m=31
